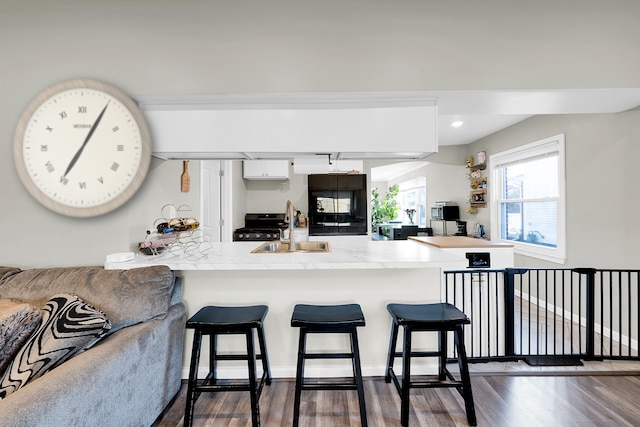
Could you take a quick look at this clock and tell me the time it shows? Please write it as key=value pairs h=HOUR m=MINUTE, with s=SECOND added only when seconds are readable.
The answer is h=7 m=5
